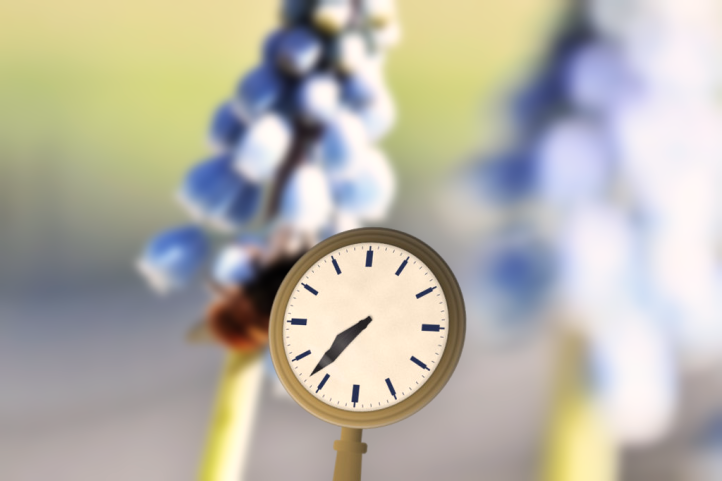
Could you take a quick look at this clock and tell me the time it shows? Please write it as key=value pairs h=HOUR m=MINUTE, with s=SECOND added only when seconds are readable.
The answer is h=7 m=37
